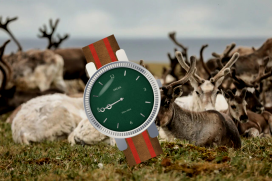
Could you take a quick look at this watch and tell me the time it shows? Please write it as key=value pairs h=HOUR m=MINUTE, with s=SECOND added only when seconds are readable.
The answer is h=8 m=44
